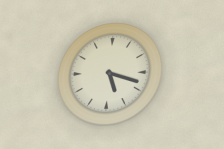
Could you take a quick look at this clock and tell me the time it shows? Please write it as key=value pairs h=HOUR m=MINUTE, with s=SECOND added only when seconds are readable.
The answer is h=5 m=18
